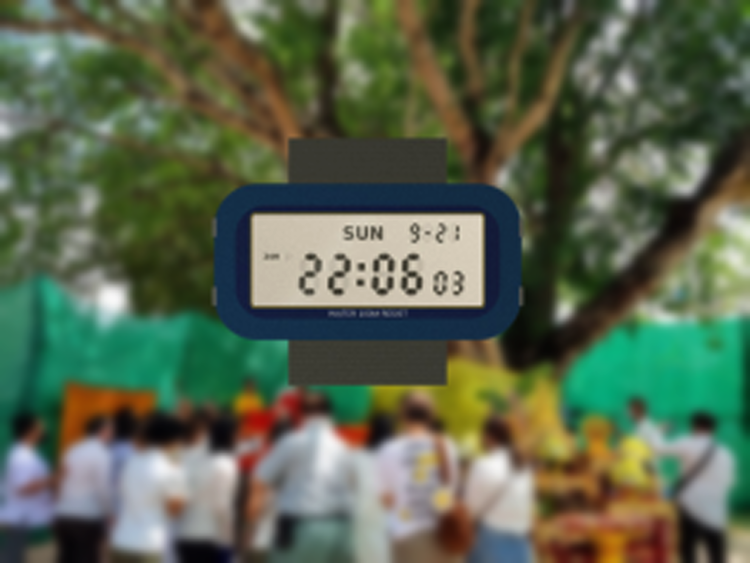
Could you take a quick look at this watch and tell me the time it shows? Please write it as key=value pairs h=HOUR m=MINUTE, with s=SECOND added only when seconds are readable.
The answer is h=22 m=6 s=3
